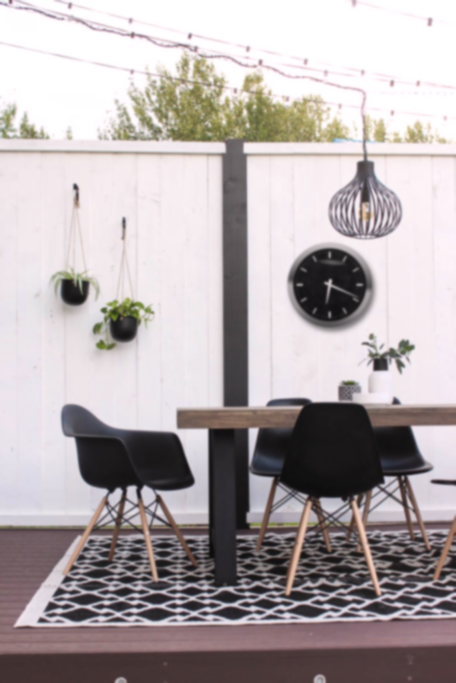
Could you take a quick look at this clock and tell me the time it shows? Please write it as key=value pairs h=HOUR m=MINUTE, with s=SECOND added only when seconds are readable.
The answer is h=6 m=19
